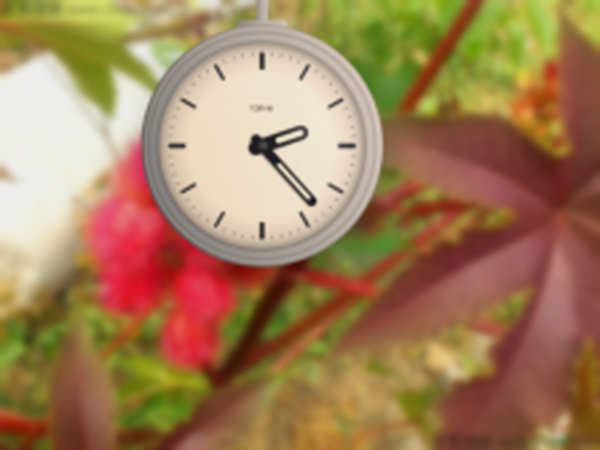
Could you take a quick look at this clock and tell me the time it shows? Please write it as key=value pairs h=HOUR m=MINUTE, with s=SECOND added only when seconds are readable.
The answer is h=2 m=23
